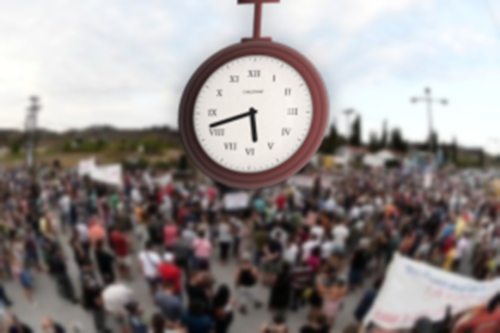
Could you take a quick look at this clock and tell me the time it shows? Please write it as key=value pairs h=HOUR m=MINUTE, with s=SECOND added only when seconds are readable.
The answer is h=5 m=42
